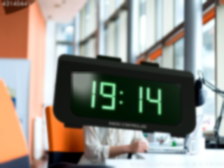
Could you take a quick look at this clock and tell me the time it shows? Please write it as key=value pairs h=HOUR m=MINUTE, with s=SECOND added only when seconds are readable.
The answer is h=19 m=14
